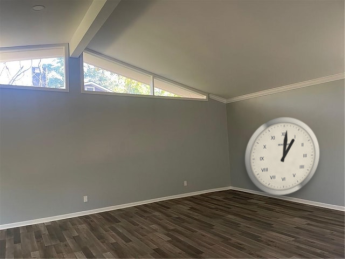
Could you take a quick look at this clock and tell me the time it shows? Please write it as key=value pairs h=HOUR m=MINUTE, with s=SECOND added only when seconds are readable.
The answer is h=1 m=1
